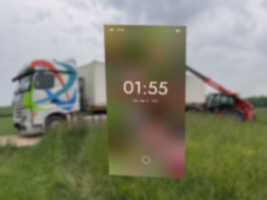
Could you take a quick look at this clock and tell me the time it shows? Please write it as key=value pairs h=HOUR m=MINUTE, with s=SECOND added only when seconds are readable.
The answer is h=1 m=55
